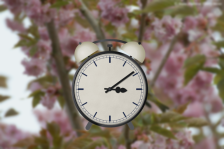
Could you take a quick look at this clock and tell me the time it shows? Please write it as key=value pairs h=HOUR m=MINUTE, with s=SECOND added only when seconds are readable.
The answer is h=3 m=9
